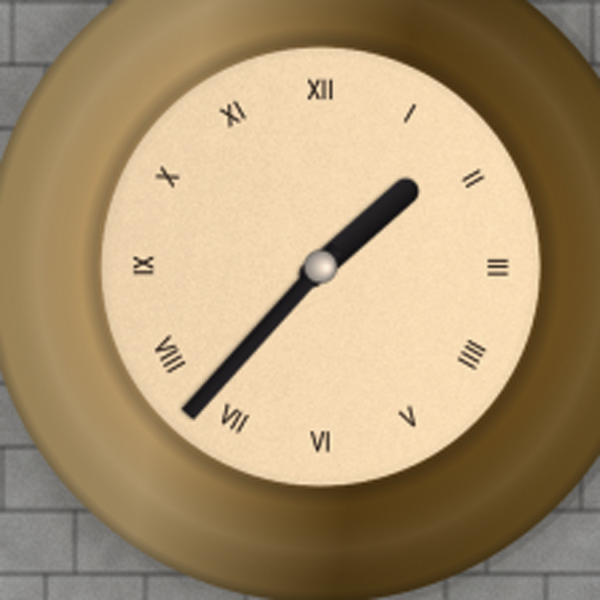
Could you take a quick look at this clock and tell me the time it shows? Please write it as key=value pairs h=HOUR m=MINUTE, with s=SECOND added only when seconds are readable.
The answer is h=1 m=37
